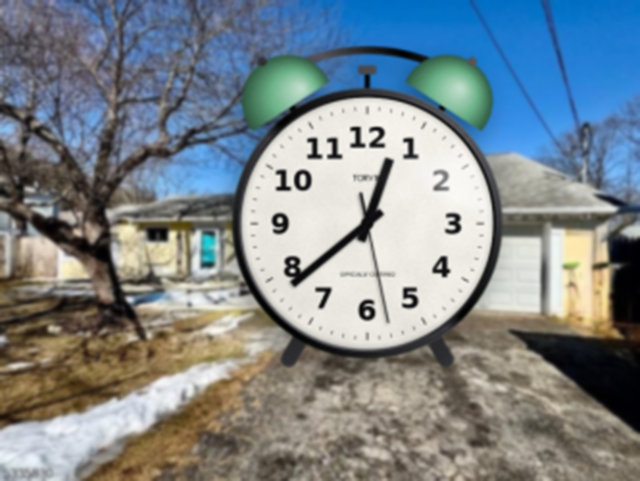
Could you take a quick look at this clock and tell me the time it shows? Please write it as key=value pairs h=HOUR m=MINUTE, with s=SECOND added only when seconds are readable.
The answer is h=12 m=38 s=28
